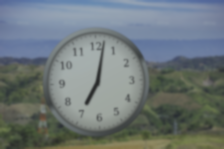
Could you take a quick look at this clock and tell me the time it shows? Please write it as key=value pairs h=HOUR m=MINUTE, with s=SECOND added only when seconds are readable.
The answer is h=7 m=2
